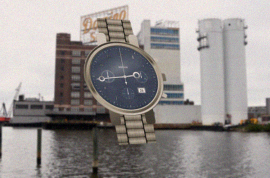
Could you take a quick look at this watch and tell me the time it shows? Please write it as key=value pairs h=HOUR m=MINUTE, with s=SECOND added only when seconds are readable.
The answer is h=2 m=44
